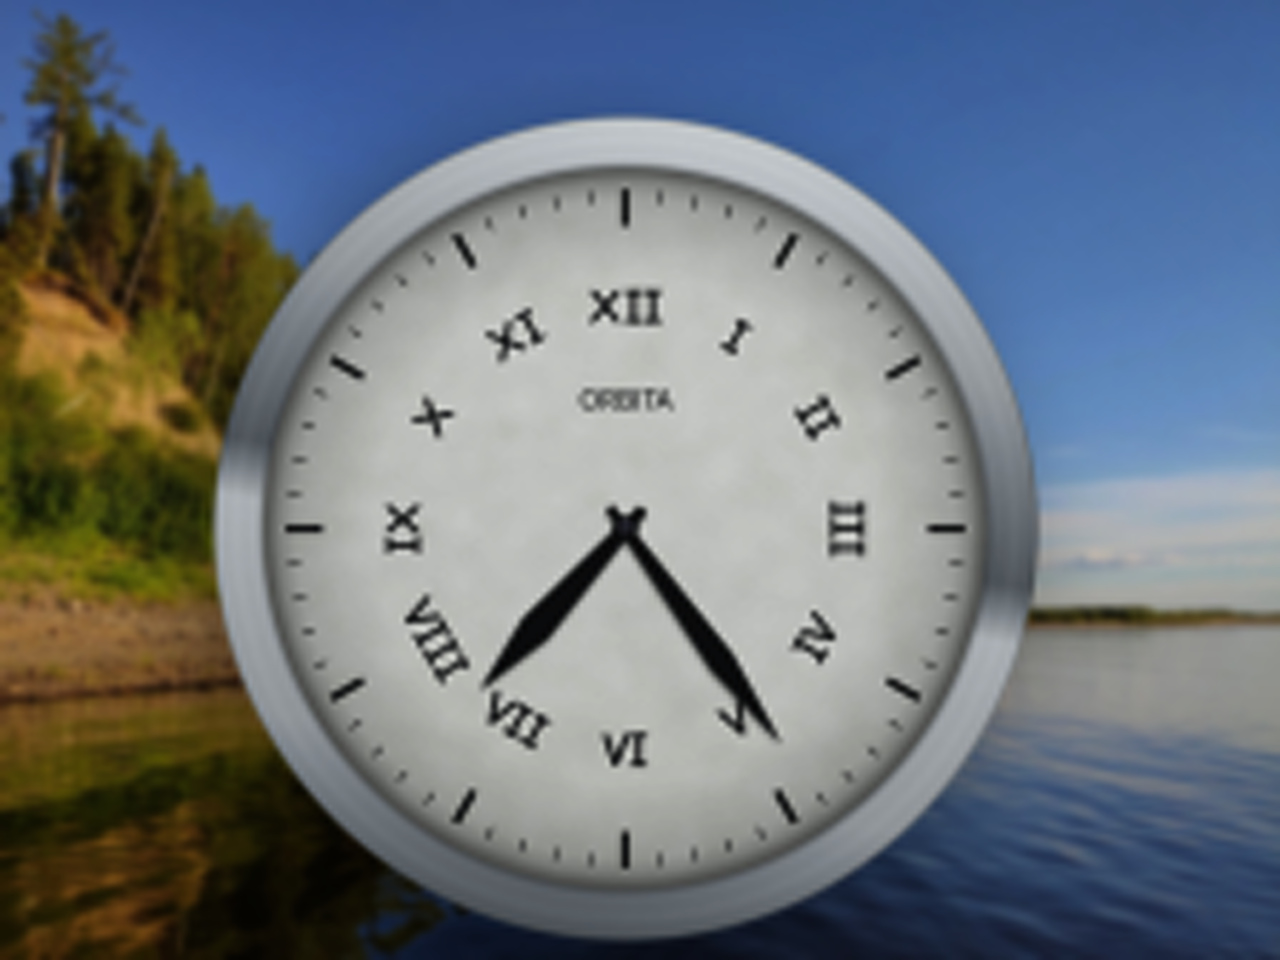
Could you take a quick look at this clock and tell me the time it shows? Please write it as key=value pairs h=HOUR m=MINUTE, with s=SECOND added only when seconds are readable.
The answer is h=7 m=24
